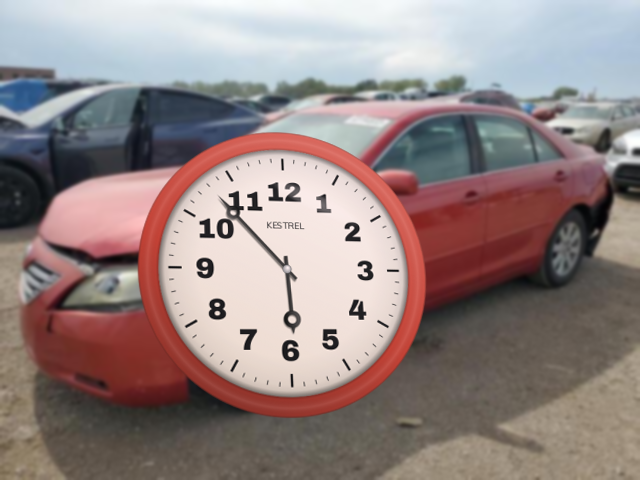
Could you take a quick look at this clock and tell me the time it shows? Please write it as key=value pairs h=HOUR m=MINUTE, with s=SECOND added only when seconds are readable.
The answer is h=5 m=53
